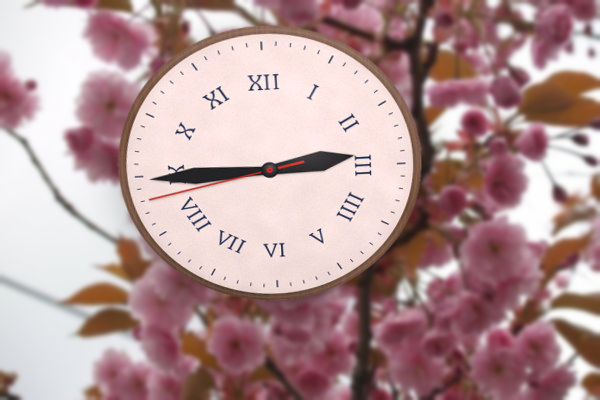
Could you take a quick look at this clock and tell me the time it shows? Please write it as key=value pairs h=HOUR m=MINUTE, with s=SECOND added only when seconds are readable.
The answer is h=2 m=44 s=43
